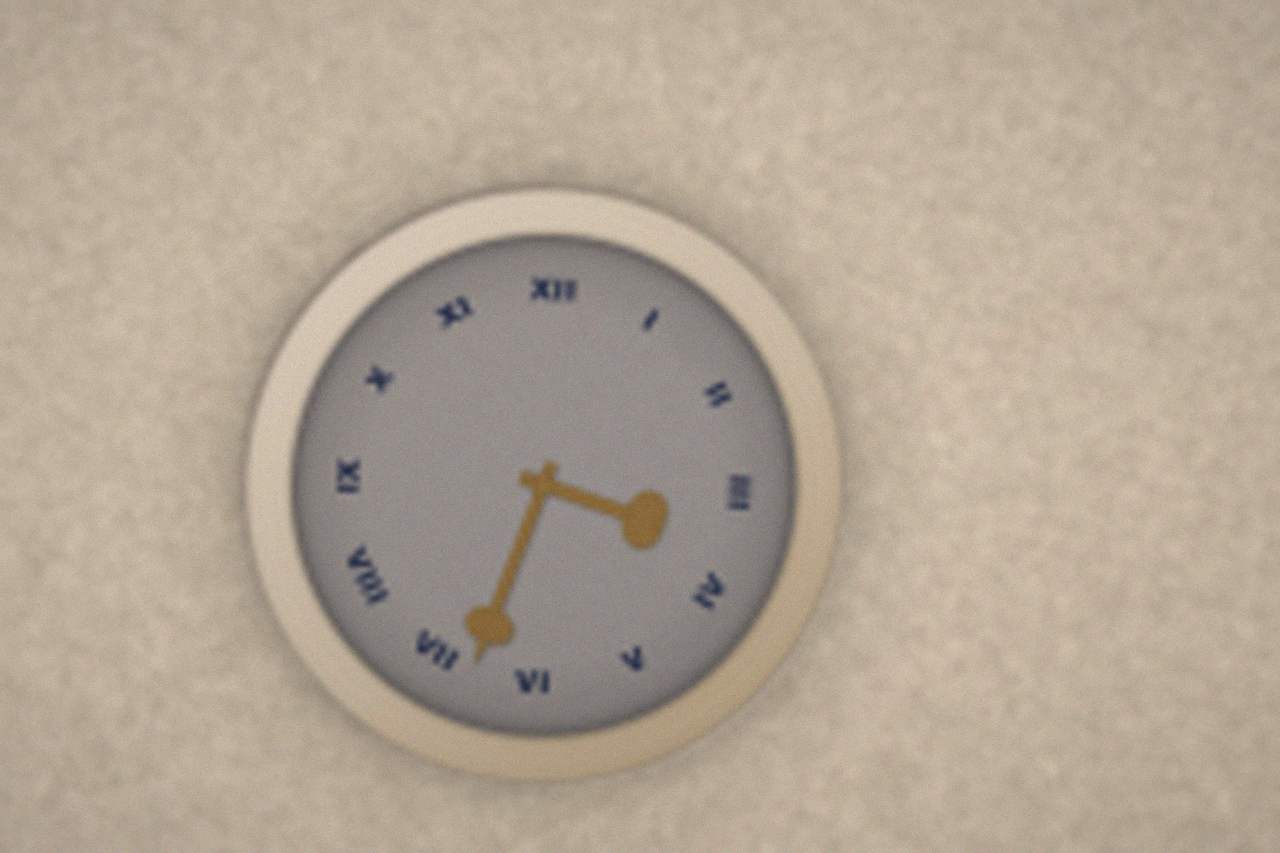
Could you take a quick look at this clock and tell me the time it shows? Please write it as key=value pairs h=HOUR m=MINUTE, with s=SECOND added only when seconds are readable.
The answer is h=3 m=33
